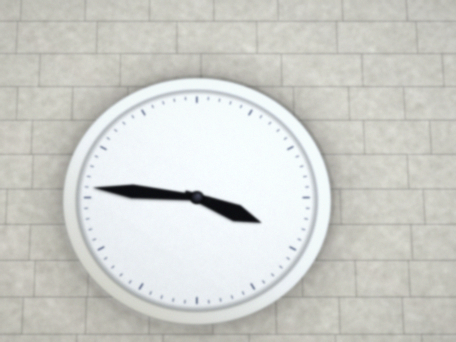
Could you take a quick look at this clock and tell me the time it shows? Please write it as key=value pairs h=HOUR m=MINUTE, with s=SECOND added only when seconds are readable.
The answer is h=3 m=46
